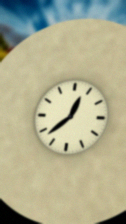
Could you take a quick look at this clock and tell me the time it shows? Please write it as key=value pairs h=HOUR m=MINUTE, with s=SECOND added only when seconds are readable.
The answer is h=12 m=38
